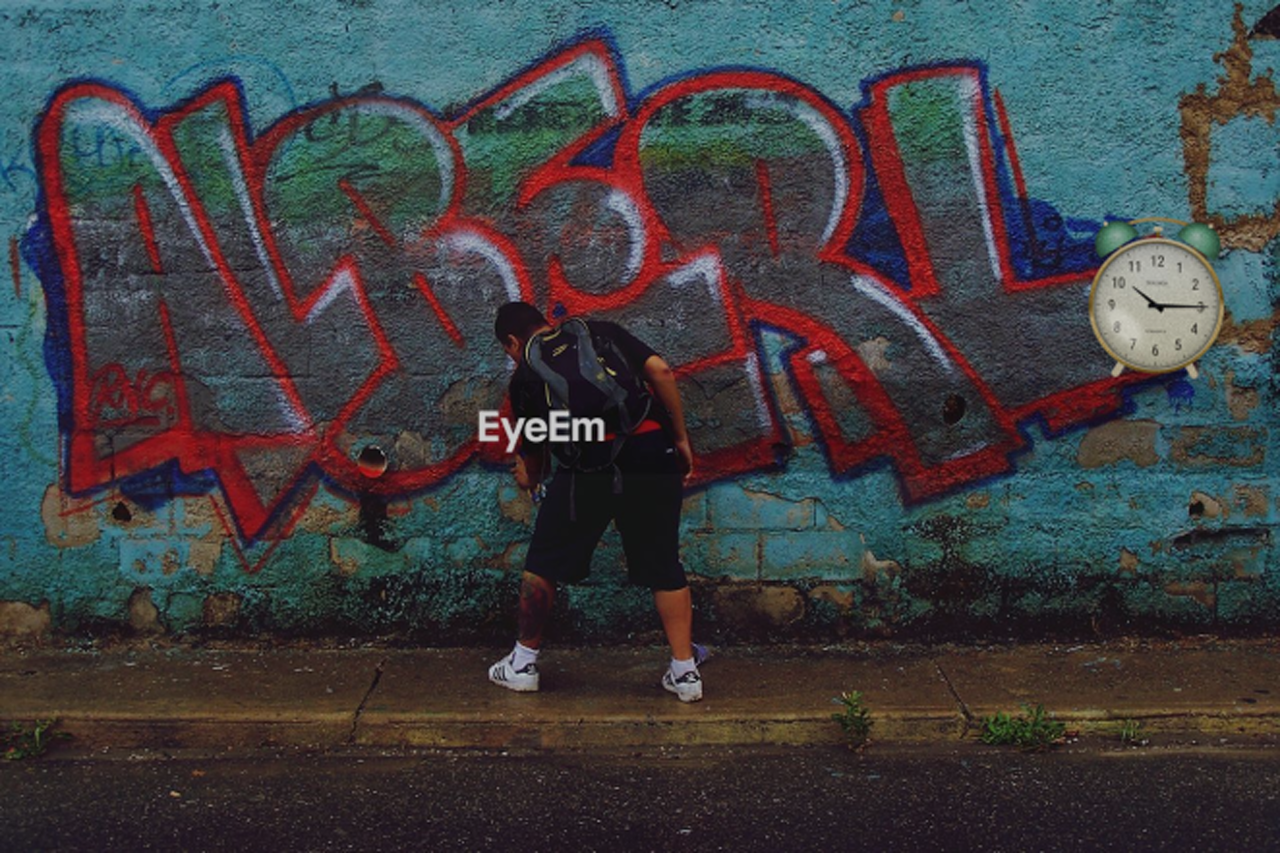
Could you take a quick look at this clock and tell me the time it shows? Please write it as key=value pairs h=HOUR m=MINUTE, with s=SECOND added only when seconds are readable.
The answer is h=10 m=15
